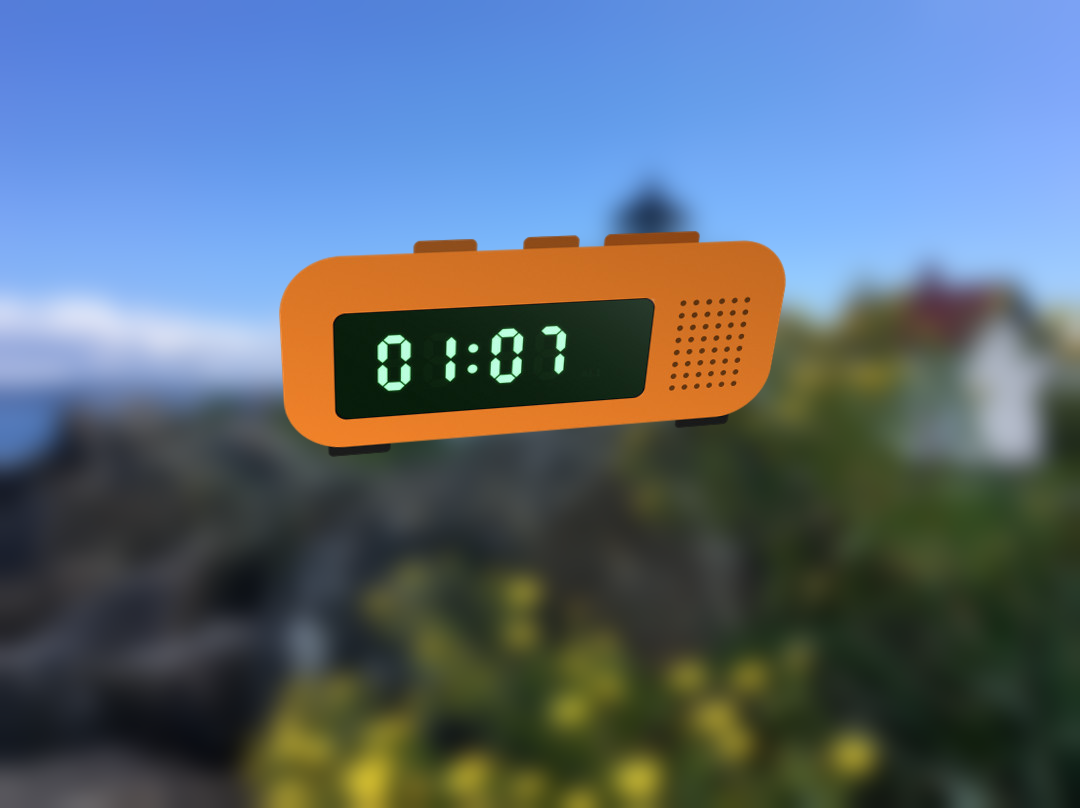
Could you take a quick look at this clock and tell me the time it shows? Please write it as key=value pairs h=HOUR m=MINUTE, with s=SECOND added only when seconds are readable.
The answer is h=1 m=7
